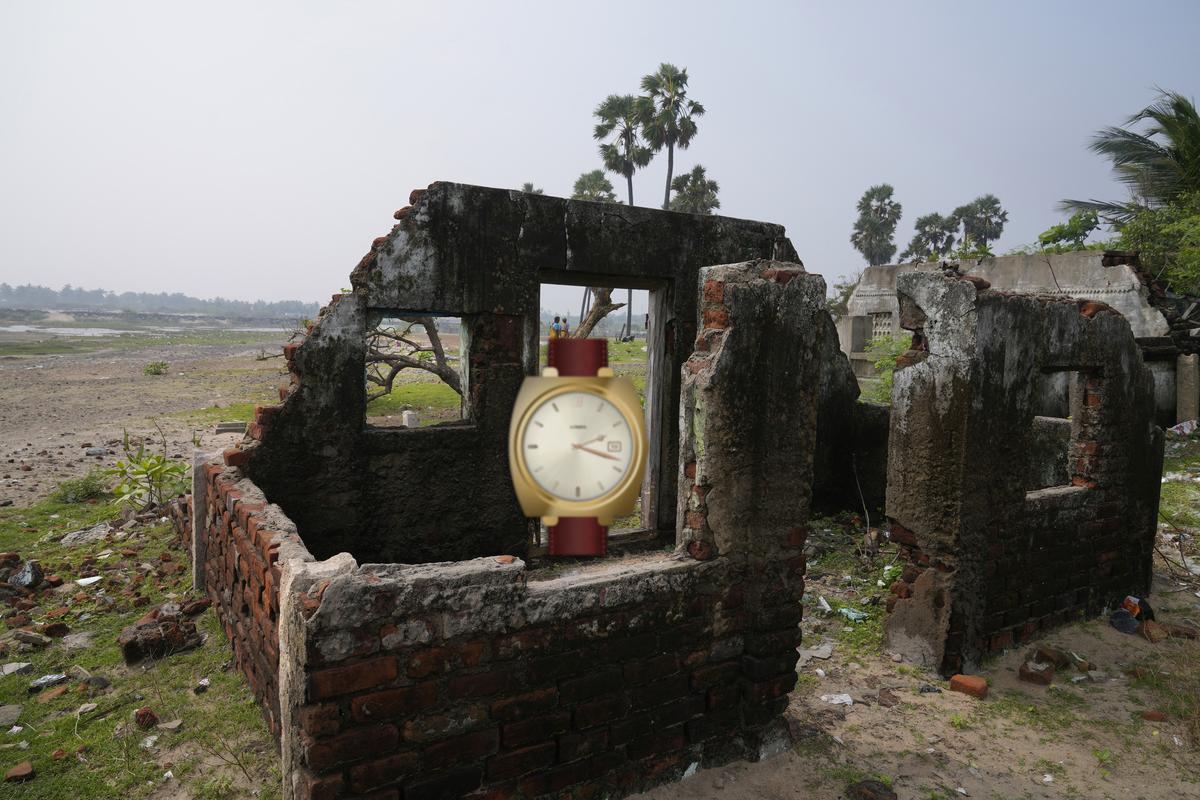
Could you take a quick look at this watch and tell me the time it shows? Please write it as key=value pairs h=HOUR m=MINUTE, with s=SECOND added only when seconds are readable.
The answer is h=2 m=18
